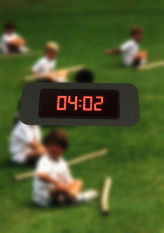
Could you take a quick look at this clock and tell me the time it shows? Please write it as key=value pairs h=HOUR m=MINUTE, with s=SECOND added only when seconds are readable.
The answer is h=4 m=2
